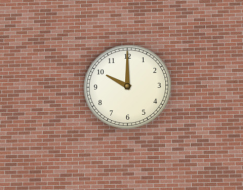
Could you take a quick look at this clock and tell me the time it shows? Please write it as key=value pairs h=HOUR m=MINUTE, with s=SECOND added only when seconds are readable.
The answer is h=10 m=0
